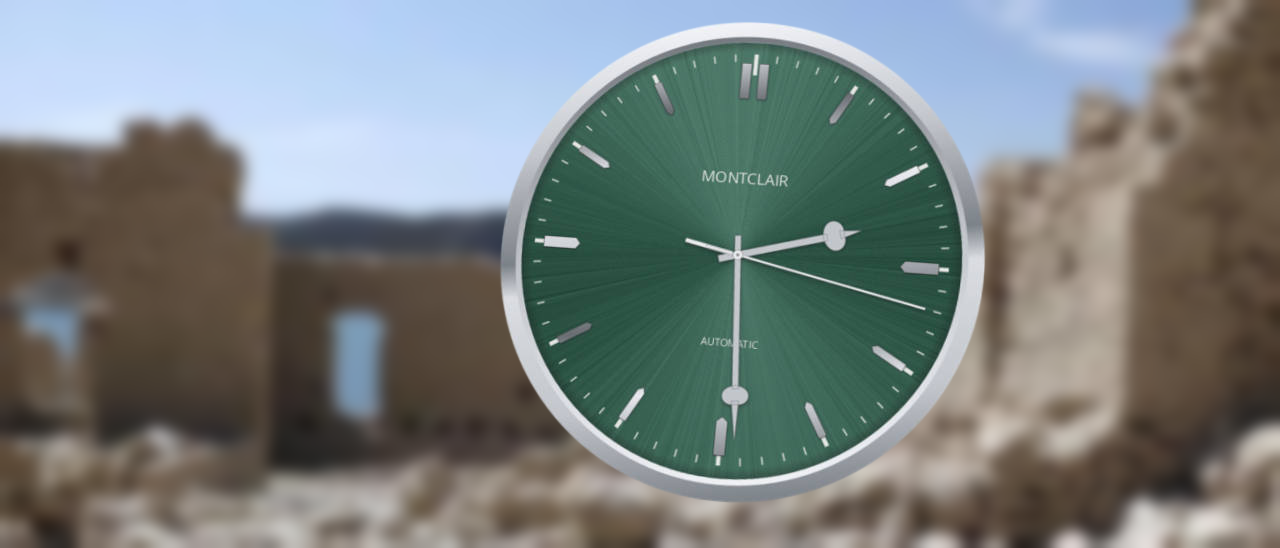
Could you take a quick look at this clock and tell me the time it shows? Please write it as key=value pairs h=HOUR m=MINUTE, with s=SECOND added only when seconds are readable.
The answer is h=2 m=29 s=17
